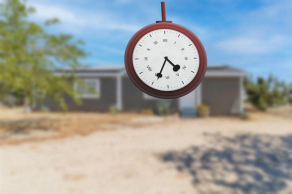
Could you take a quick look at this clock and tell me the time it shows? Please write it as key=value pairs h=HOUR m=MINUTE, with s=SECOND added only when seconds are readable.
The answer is h=4 m=34
